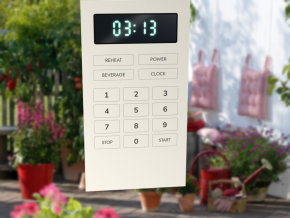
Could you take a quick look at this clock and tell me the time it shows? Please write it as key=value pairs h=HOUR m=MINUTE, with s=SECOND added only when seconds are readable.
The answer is h=3 m=13
